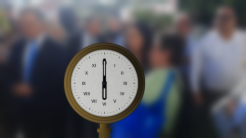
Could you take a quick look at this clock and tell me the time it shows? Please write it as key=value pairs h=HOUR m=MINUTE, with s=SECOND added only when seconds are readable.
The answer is h=6 m=0
